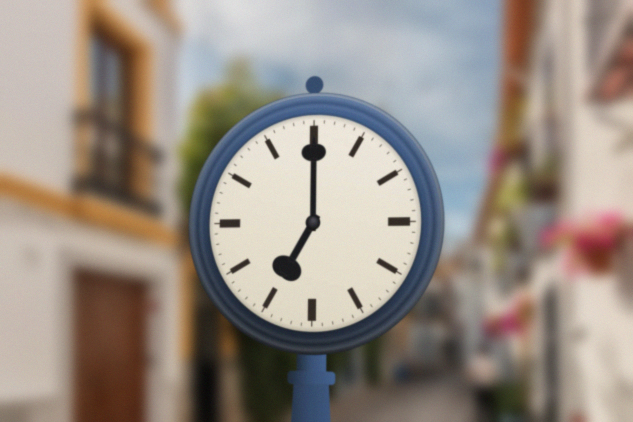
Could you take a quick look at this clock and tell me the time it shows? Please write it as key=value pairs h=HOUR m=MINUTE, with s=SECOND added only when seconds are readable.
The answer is h=7 m=0
